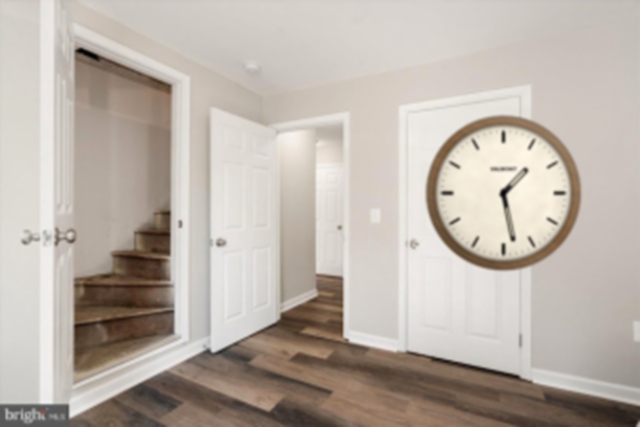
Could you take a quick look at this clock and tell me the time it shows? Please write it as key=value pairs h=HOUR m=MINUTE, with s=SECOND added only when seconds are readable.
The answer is h=1 m=28
